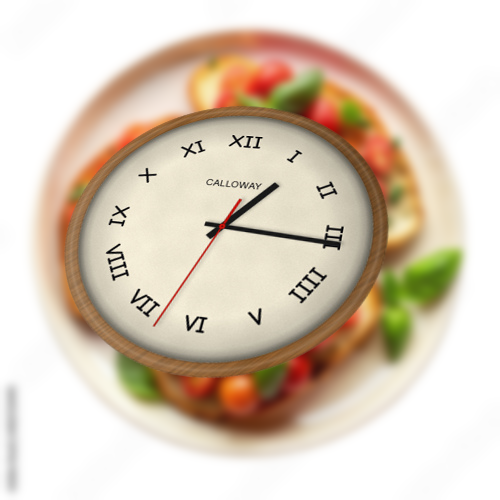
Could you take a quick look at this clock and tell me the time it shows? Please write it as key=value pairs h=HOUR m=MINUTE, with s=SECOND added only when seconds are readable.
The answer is h=1 m=15 s=33
